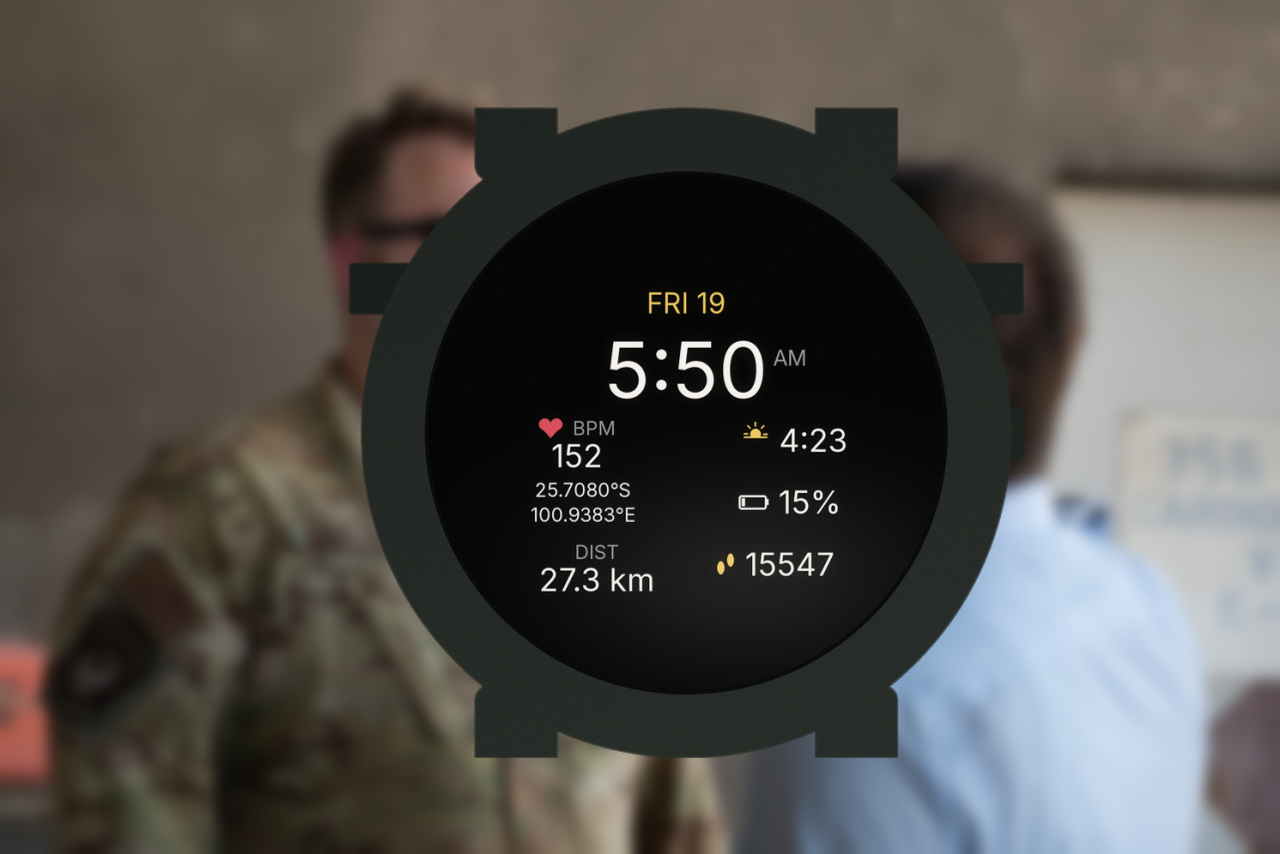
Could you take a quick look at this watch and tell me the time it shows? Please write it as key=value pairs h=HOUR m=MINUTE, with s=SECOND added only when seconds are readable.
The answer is h=5 m=50
